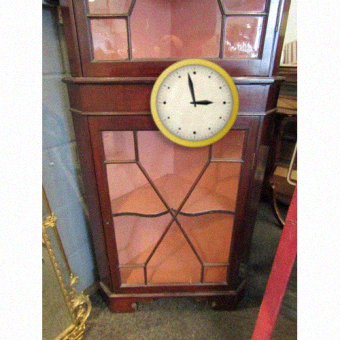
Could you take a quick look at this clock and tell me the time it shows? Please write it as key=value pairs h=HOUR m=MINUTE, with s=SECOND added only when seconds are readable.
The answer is h=2 m=58
